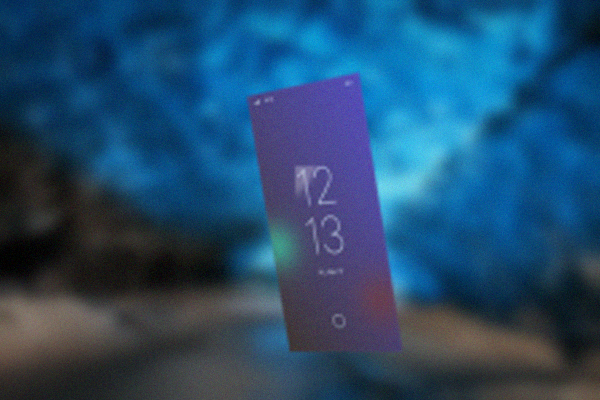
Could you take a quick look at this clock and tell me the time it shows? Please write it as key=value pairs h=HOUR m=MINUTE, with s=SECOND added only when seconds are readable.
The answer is h=12 m=13
